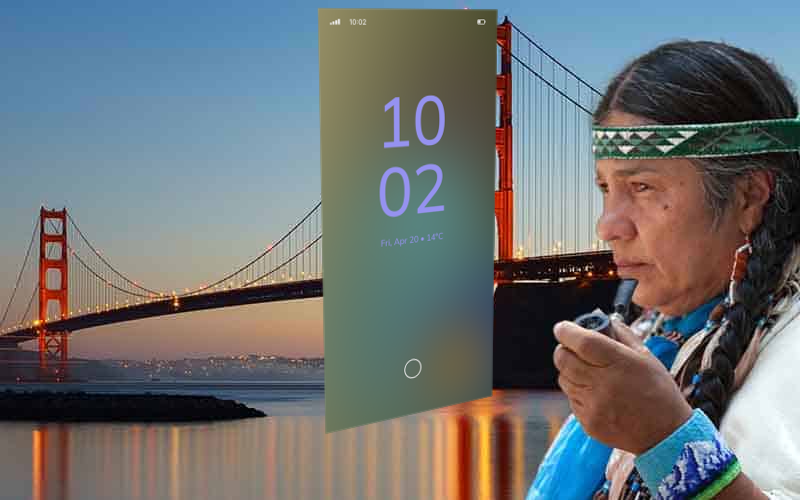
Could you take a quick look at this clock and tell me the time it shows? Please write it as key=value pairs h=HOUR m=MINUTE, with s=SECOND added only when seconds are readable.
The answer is h=10 m=2
